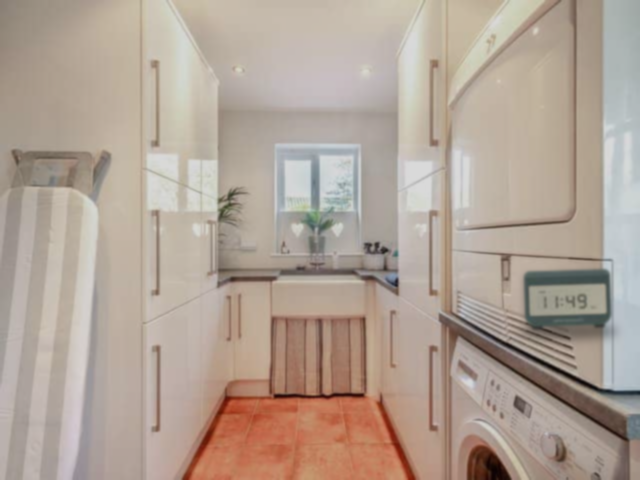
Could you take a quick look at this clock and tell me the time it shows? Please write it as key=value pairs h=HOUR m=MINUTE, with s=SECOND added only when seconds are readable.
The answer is h=11 m=49
